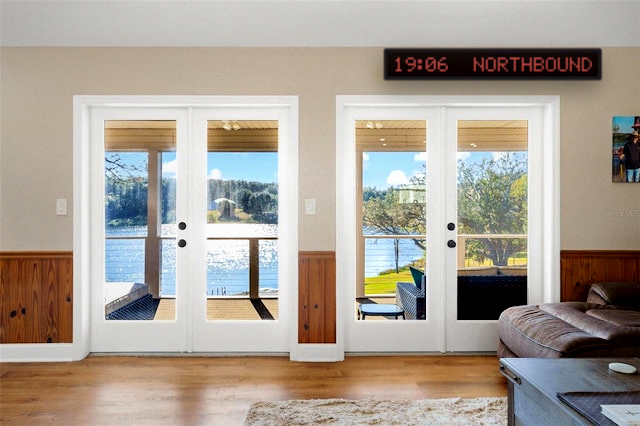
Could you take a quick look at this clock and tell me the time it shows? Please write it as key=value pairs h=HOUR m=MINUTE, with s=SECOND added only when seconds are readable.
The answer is h=19 m=6
